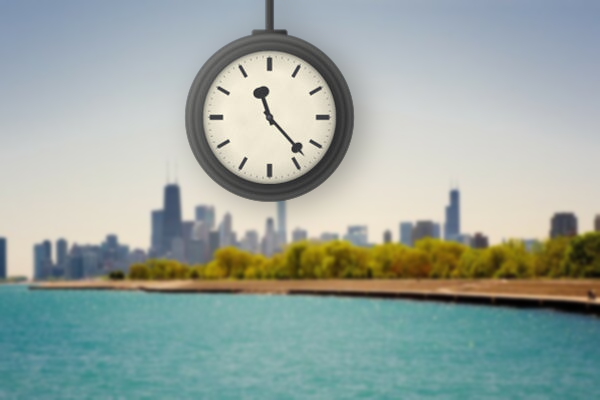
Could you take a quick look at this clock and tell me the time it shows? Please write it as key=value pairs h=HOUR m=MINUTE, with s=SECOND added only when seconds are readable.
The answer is h=11 m=23
